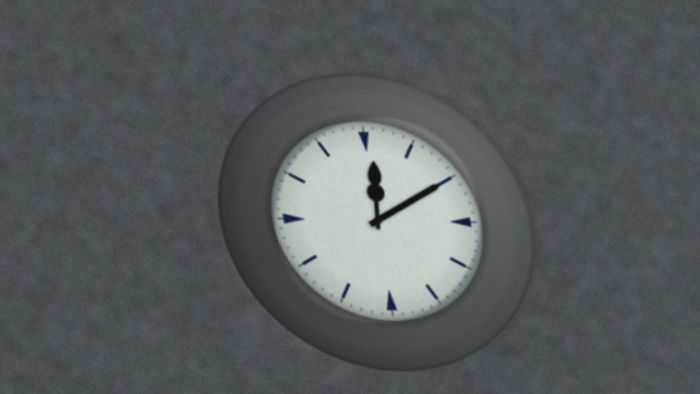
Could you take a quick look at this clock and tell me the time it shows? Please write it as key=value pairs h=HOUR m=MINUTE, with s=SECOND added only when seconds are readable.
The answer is h=12 m=10
